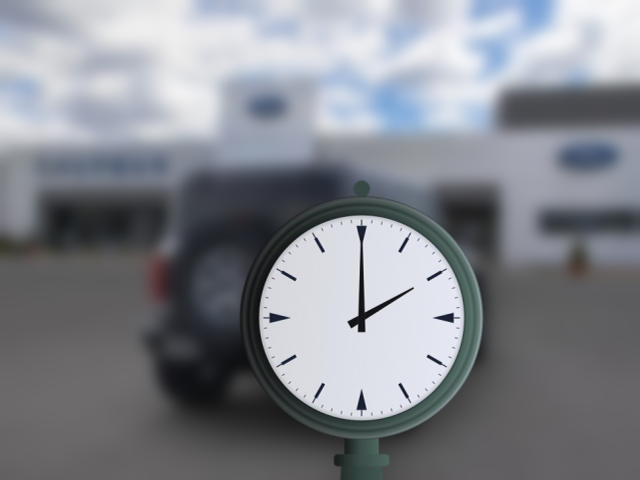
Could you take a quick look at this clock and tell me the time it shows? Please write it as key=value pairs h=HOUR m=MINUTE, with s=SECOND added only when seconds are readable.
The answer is h=2 m=0
